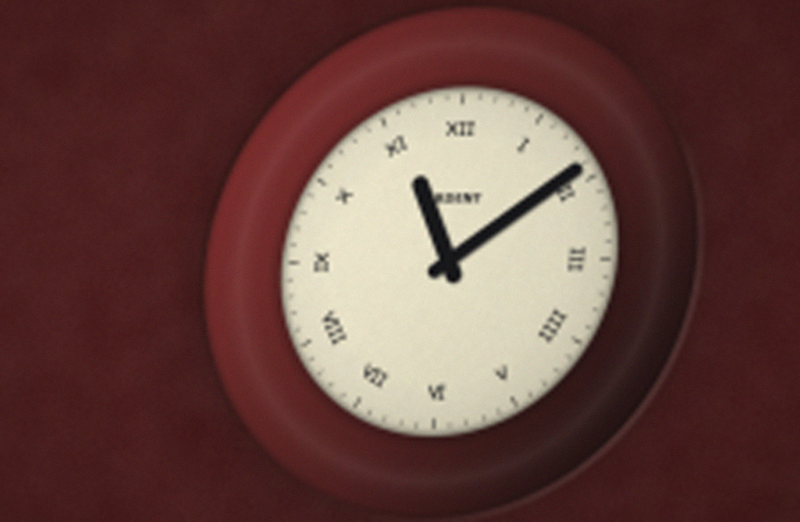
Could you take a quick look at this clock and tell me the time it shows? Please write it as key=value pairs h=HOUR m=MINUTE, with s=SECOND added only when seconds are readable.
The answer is h=11 m=9
